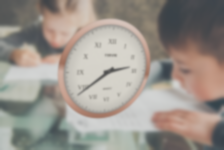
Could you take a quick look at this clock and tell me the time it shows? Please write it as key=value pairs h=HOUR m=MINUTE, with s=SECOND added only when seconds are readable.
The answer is h=2 m=39
